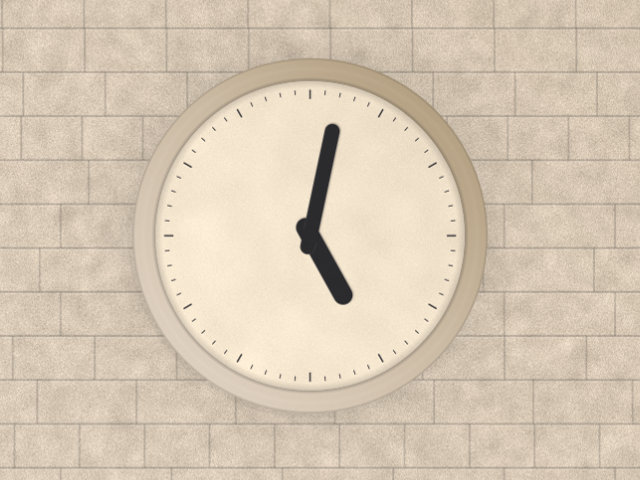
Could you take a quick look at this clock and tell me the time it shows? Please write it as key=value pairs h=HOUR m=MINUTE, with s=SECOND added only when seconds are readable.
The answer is h=5 m=2
